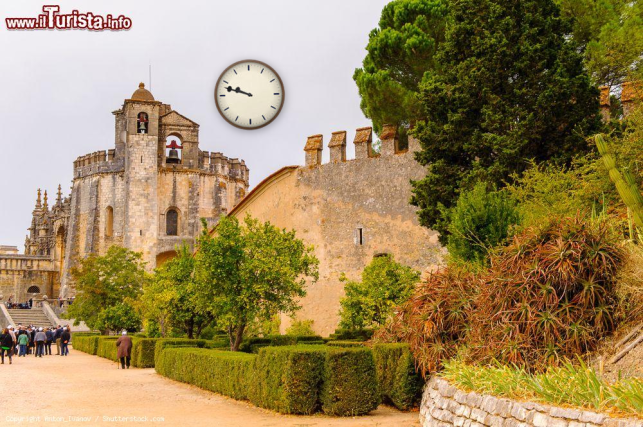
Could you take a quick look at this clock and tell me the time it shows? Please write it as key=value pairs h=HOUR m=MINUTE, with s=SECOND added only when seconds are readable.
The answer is h=9 m=48
